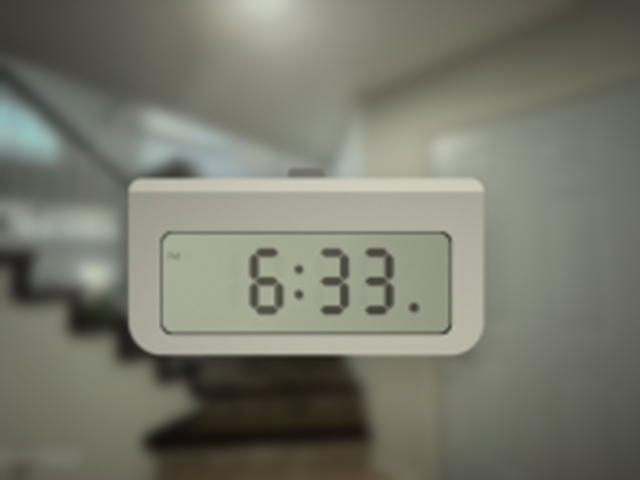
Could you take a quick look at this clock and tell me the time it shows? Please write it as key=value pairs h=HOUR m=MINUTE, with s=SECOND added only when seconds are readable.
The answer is h=6 m=33
